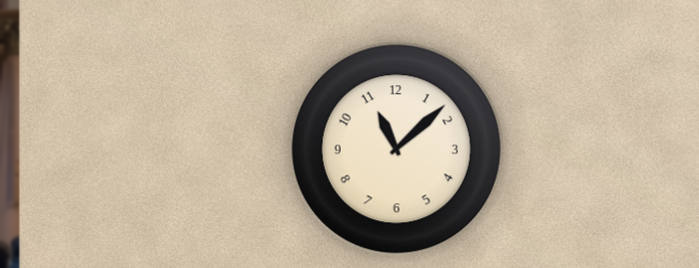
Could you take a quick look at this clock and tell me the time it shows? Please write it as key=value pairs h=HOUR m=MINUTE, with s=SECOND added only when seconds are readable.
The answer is h=11 m=8
